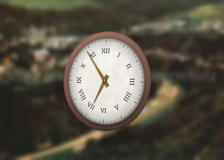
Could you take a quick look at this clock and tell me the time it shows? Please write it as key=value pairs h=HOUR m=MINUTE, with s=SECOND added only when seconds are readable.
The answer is h=6 m=54
